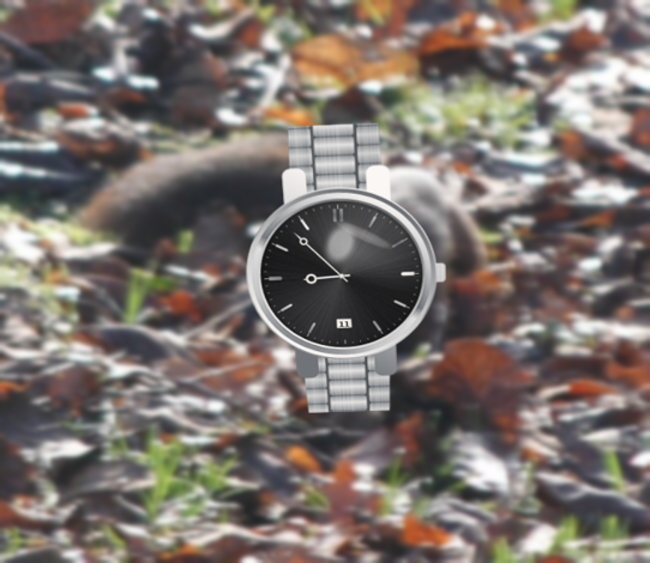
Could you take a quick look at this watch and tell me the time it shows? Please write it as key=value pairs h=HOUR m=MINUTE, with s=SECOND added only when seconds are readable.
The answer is h=8 m=53
